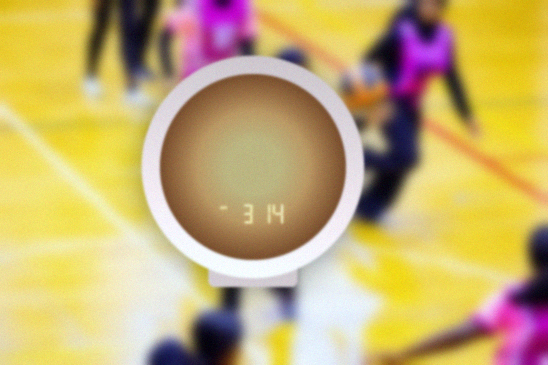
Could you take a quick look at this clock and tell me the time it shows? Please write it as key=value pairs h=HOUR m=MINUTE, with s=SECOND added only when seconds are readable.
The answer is h=3 m=14
